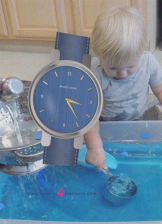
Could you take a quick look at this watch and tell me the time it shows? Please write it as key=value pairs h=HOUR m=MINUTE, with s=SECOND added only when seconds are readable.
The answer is h=3 m=24
